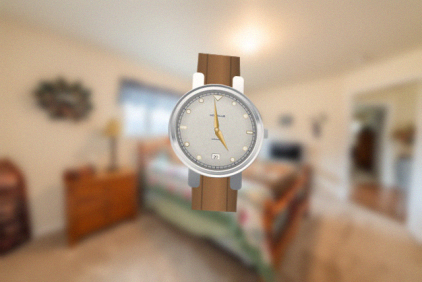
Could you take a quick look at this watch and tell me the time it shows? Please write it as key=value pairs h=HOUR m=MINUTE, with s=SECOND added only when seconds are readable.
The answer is h=4 m=59
